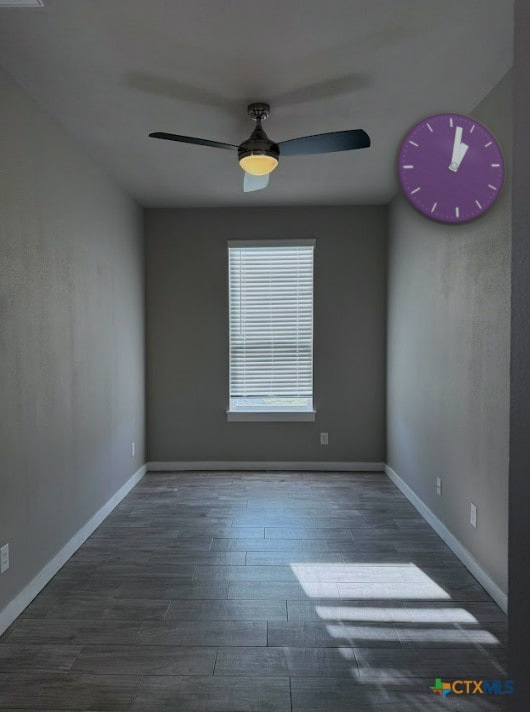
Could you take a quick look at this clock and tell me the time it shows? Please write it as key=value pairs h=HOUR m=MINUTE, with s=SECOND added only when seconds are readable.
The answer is h=1 m=2
